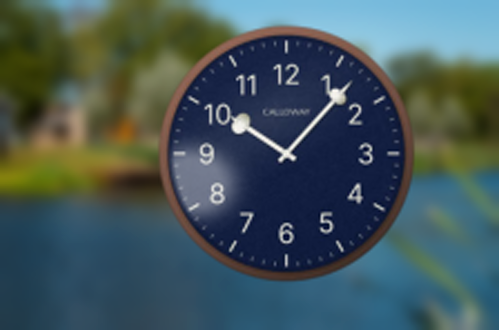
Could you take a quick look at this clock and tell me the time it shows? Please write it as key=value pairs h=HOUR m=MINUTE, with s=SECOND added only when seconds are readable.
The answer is h=10 m=7
